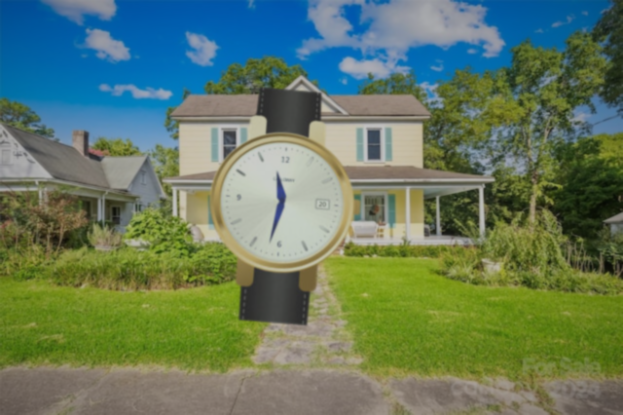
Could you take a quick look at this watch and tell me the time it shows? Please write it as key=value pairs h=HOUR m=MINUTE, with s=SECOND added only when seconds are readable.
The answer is h=11 m=32
